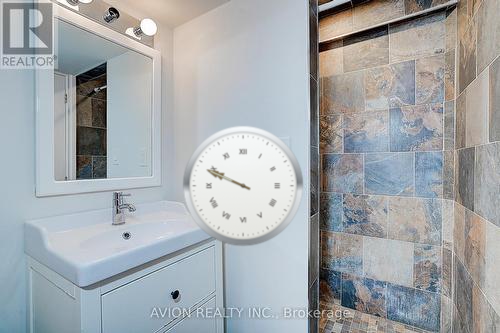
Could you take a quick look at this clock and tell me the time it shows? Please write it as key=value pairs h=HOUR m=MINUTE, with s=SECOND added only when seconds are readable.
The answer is h=9 m=49
